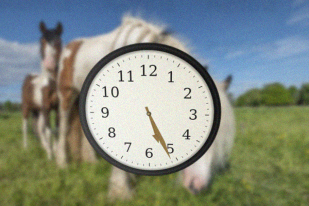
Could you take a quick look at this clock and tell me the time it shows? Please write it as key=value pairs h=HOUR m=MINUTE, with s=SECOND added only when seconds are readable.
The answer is h=5 m=26
